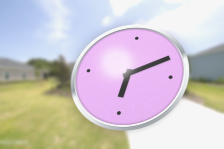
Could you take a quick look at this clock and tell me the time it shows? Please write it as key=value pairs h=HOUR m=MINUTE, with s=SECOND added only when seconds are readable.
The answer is h=6 m=10
